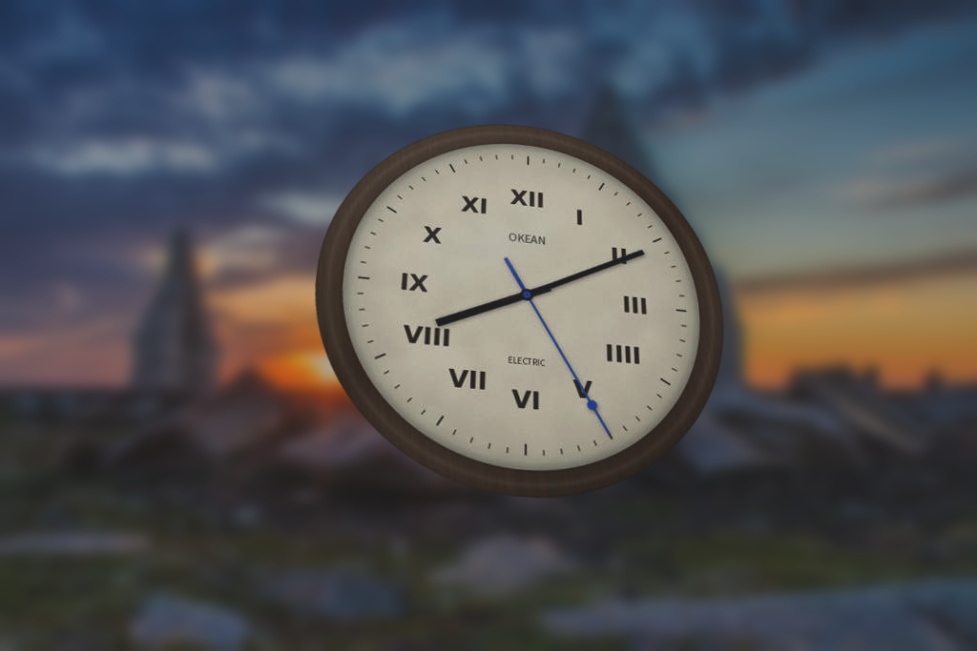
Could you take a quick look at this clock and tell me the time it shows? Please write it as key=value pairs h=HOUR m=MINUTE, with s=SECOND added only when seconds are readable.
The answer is h=8 m=10 s=25
